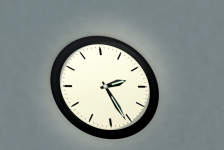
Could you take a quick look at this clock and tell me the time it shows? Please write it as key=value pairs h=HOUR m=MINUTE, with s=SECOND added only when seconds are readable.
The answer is h=2 m=26
